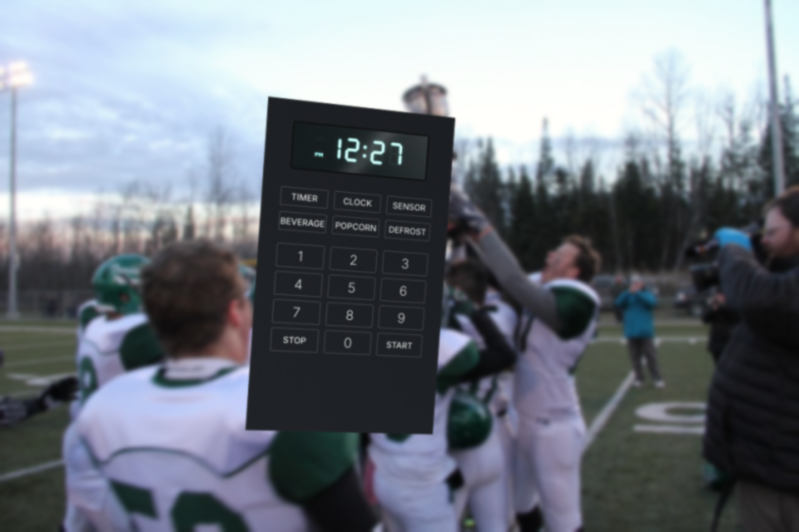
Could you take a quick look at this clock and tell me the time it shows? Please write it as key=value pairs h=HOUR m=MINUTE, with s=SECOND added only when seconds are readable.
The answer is h=12 m=27
